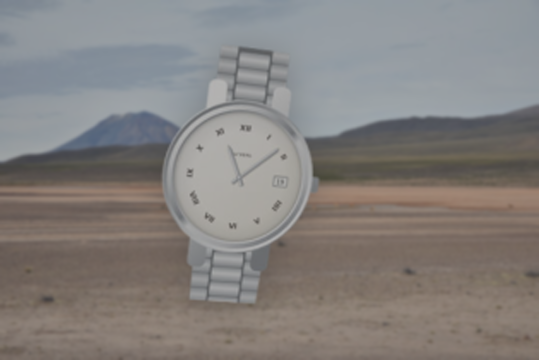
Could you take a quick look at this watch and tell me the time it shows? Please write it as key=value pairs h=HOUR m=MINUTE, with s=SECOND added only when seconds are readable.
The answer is h=11 m=8
